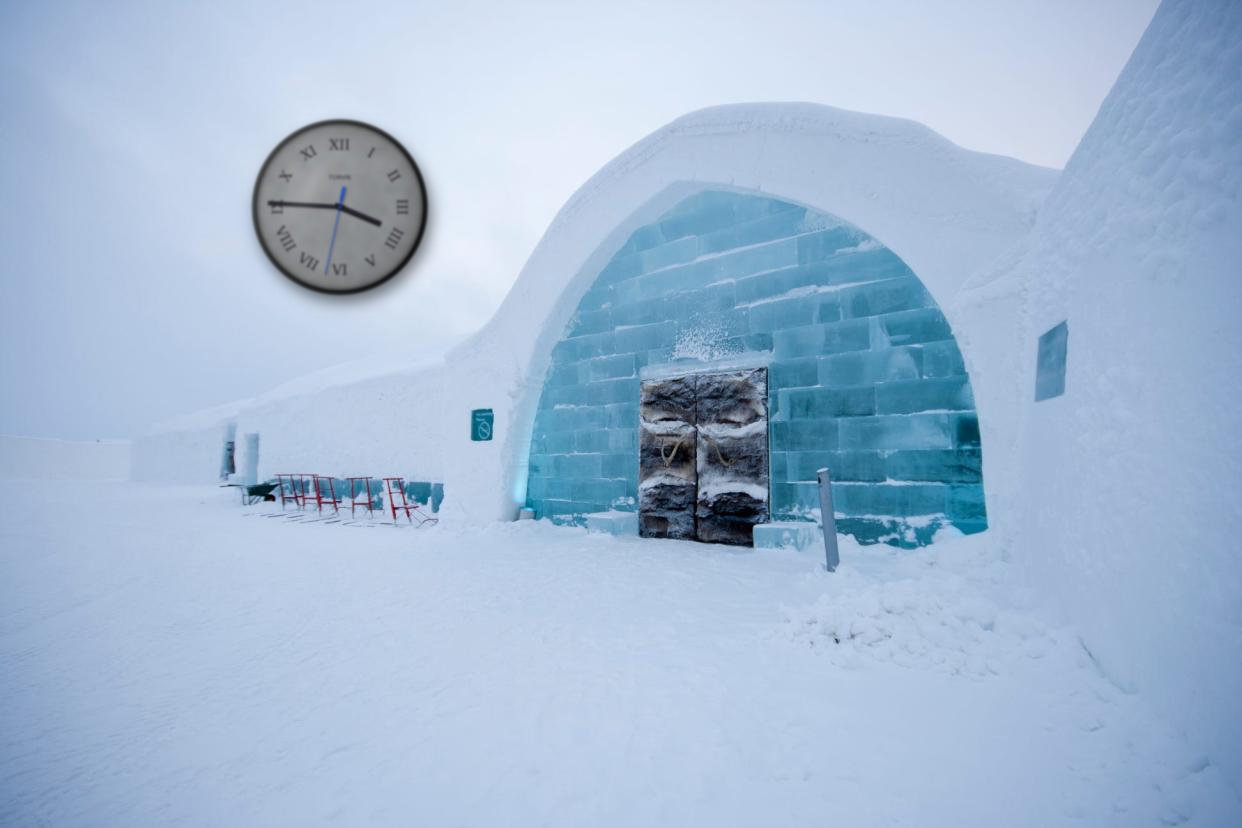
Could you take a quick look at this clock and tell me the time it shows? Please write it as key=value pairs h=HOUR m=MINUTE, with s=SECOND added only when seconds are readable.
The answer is h=3 m=45 s=32
